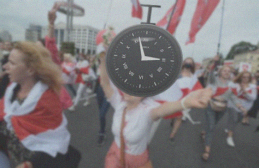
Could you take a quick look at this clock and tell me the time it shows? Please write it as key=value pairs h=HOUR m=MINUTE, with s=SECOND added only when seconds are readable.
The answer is h=2 m=57
